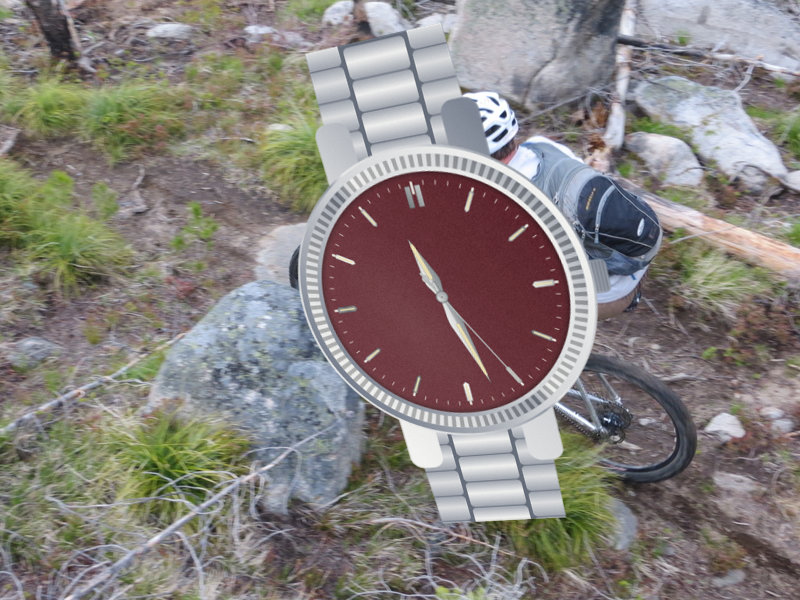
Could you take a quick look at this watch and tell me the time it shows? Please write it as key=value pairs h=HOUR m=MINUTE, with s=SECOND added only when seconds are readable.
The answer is h=11 m=27 s=25
